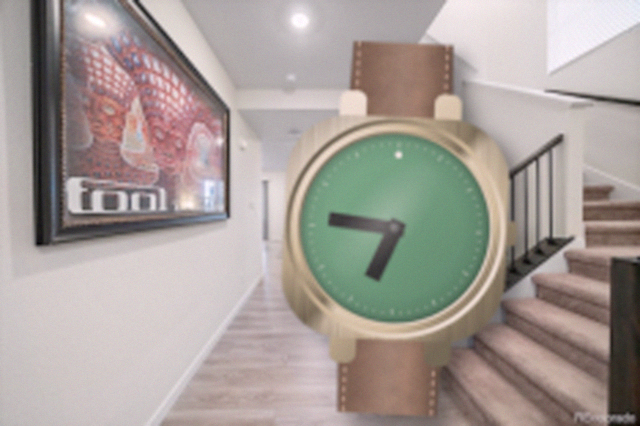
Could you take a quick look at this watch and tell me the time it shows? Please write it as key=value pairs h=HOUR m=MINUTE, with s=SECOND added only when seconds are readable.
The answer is h=6 m=46
